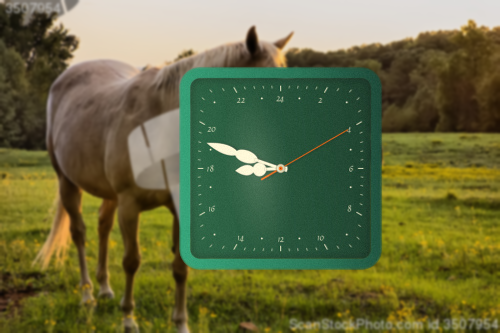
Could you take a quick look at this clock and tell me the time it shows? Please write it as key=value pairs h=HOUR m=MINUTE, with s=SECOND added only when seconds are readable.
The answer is h=17 m=48 s=10
